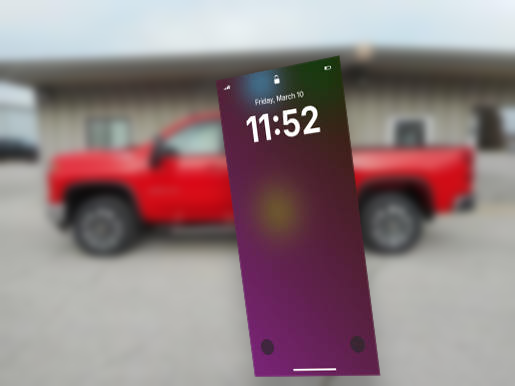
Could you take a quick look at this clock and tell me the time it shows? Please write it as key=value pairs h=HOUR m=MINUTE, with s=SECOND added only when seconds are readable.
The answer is h=11 m=52
